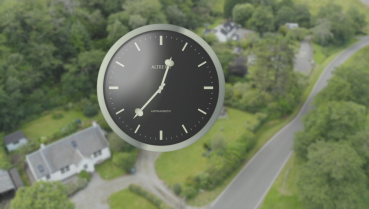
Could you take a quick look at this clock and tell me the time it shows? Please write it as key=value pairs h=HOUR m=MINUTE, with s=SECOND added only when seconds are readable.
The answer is h=12 m=37
